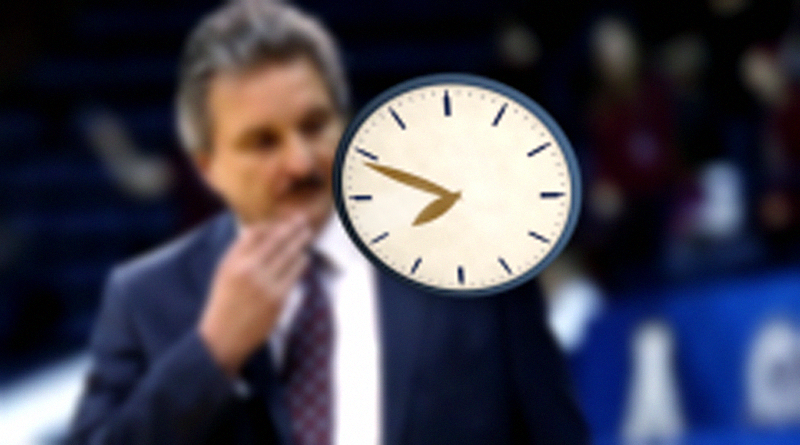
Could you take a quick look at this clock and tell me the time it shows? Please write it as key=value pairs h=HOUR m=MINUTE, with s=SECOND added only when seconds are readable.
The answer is h=7 m=49
